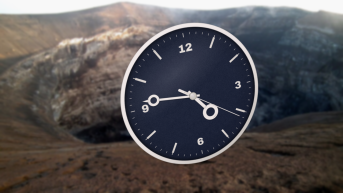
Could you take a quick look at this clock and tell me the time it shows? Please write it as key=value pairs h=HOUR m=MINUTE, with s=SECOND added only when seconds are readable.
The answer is h=4 m=46 s=21
